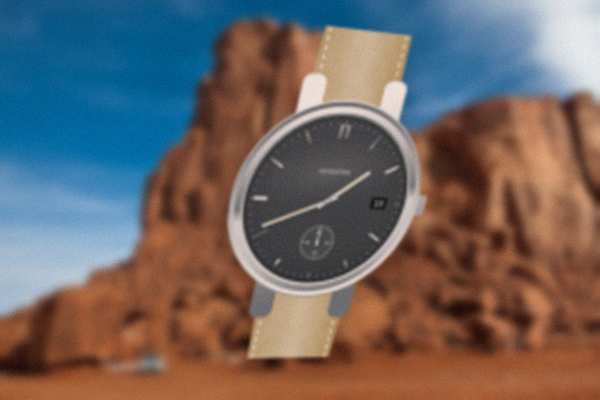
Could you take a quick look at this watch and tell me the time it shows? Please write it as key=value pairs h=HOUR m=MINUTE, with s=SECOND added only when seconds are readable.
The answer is h=1 m=41
